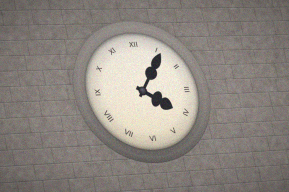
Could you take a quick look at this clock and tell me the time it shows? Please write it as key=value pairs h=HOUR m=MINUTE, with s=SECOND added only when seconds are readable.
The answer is h=4 m=6
